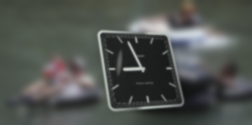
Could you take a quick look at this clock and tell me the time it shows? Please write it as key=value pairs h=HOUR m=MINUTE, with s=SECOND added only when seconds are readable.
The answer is h=8 m=57
